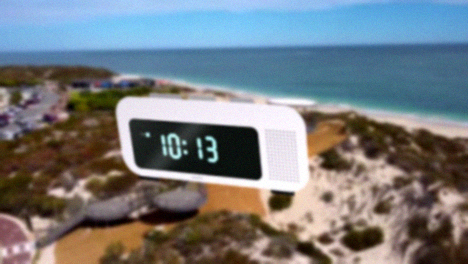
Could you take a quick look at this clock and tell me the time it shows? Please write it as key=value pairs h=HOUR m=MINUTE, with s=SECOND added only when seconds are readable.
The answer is h=10 m=13
